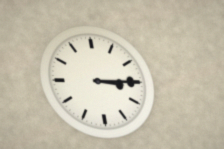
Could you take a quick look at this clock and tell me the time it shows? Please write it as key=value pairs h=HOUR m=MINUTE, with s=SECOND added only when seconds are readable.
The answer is h=3 m=15
